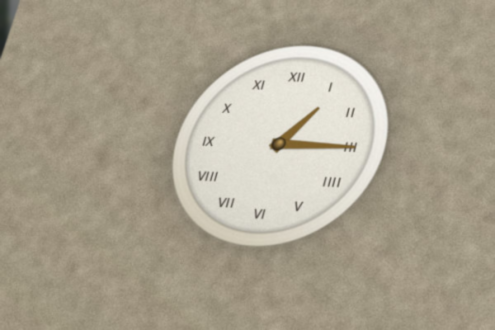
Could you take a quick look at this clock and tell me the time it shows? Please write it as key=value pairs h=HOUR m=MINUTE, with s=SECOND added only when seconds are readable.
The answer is h=1 m=15
